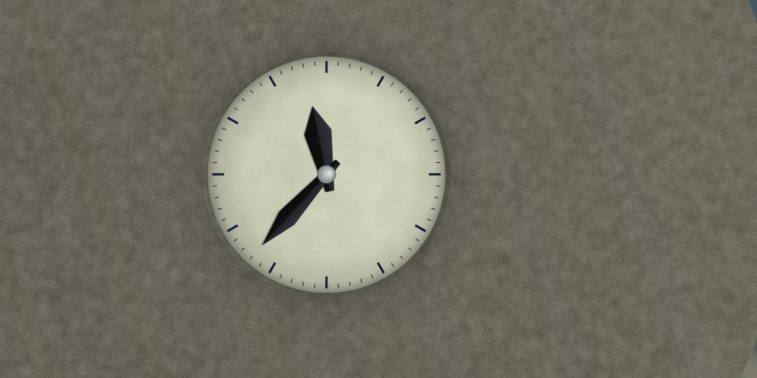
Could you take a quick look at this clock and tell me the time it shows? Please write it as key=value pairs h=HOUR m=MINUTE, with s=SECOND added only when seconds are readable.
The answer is h=11 m=37
